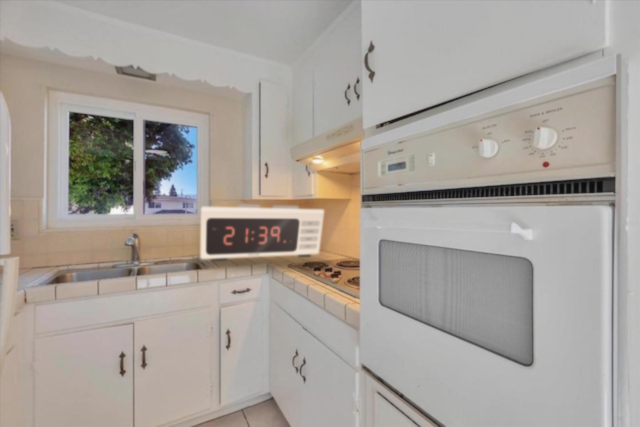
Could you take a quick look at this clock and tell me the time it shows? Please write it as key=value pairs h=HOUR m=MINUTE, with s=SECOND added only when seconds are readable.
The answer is h=21 m=39
